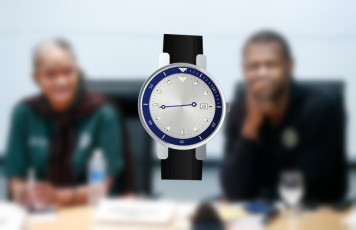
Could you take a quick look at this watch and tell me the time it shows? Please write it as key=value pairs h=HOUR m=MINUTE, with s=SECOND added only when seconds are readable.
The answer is h=2 m=44
